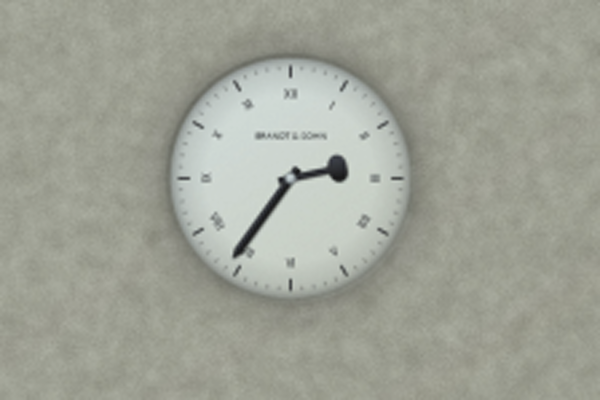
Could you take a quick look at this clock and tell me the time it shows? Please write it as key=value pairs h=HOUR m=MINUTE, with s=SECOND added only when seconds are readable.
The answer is h=2 m=36
